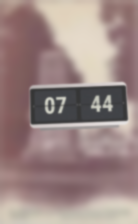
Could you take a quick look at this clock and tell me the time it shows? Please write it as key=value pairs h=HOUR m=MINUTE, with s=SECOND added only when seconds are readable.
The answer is h=7 m=44
